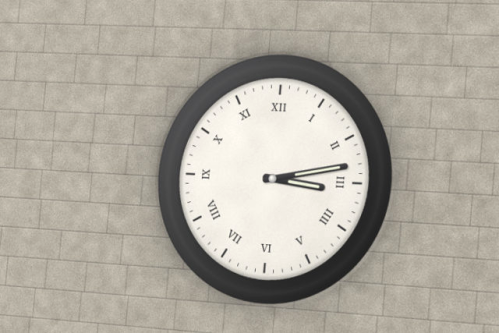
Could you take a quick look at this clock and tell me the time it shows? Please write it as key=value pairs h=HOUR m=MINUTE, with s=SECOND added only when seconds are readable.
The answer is h=3 m=13
